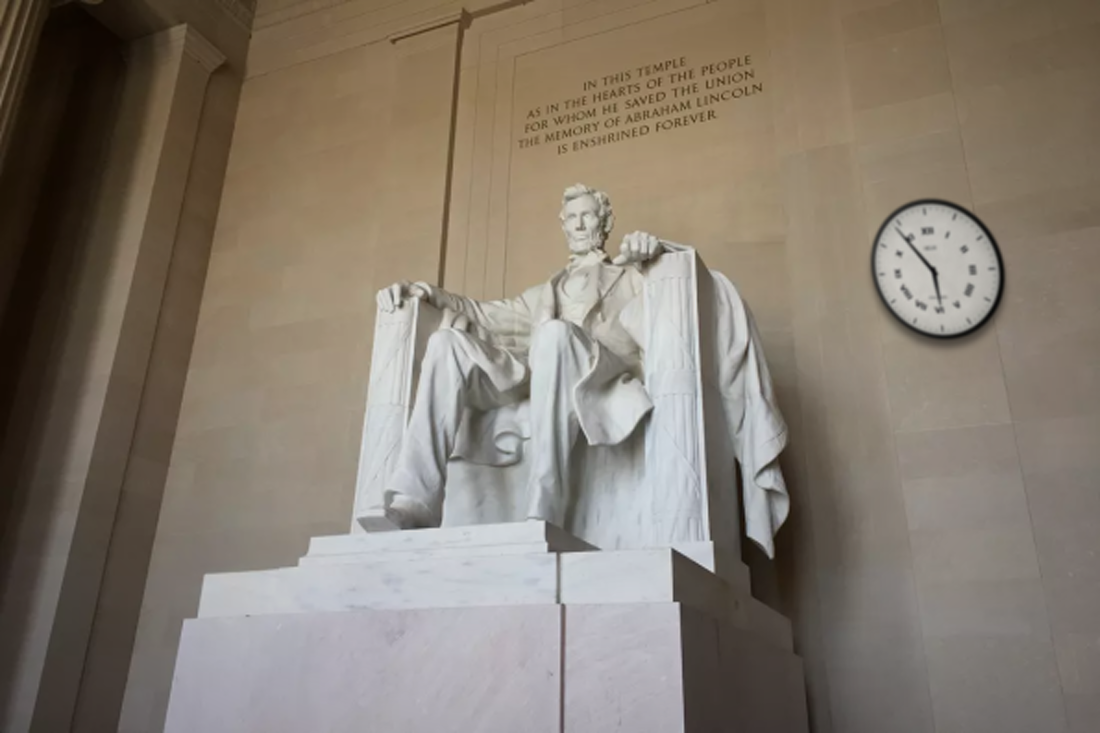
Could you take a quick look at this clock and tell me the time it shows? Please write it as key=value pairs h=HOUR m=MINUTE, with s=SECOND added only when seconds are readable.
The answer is h=5 m=54
